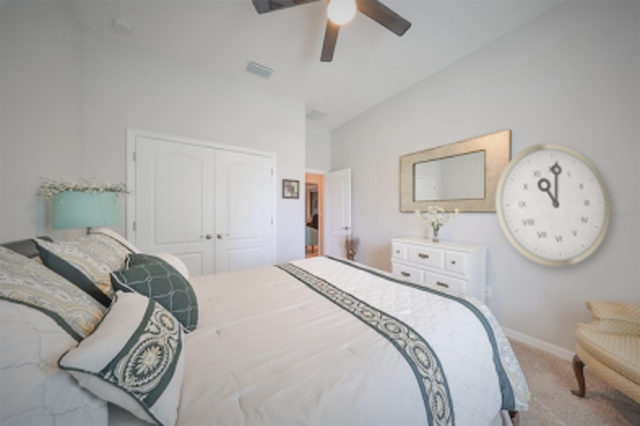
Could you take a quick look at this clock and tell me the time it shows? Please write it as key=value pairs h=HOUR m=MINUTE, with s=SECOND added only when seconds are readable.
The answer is h=11 m=1
